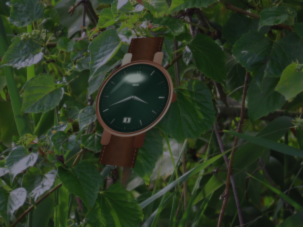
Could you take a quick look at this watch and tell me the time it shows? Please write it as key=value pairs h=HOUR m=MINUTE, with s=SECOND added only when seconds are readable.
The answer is h=3 m=41
